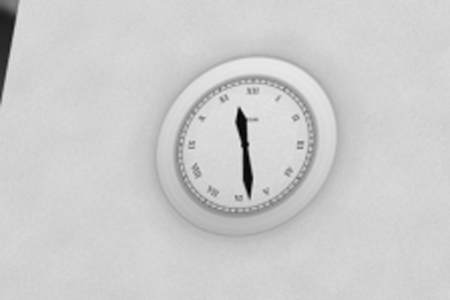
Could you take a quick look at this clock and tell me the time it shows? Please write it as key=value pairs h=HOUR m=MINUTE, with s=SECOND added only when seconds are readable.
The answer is h=11 m=28
